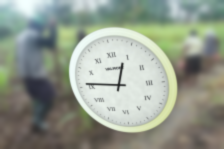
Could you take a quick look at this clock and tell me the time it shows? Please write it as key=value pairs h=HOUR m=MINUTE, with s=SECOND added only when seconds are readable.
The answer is h=12 m=46
